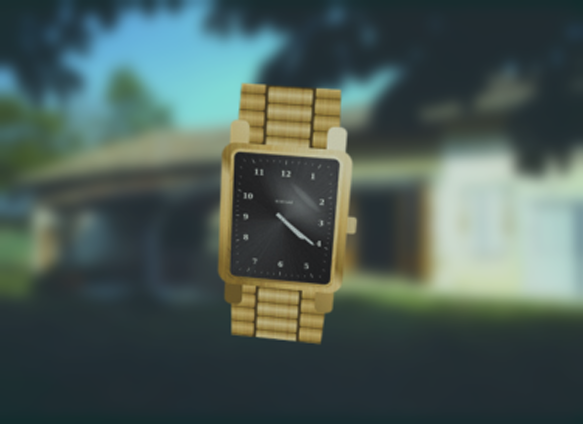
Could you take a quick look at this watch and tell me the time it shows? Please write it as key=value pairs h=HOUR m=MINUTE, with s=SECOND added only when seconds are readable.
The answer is h=4 m=21
